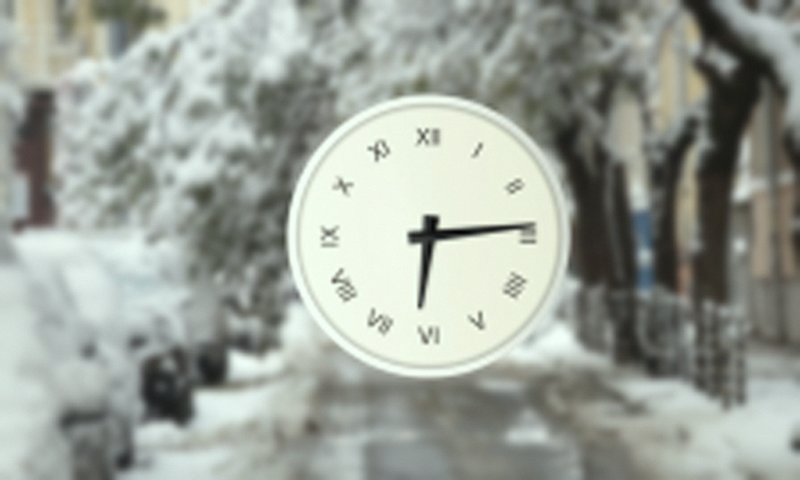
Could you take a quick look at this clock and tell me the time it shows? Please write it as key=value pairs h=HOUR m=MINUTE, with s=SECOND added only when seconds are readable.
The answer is h=6 m=14
